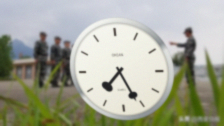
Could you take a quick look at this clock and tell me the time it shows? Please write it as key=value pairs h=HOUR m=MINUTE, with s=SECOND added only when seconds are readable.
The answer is h=7 m=26
